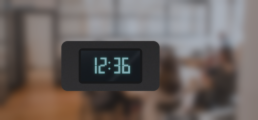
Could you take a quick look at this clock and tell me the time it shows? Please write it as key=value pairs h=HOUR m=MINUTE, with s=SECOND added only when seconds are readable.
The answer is h=12 m=36
